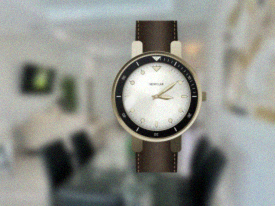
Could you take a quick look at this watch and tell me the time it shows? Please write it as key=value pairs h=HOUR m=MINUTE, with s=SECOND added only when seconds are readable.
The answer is h=3 m=9
